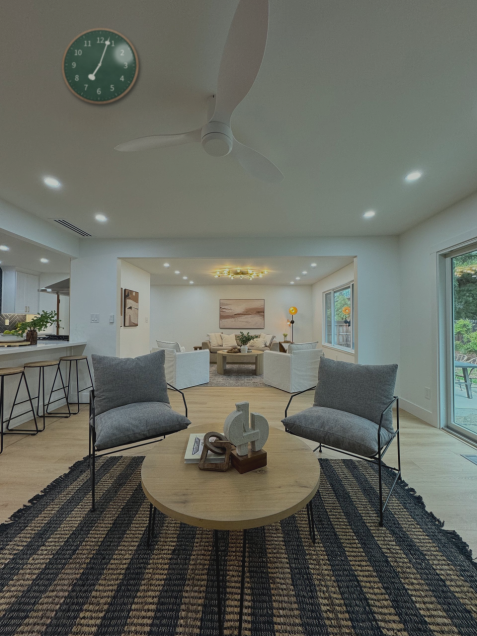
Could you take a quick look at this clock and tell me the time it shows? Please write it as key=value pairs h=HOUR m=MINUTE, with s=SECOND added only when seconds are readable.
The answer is h=7 m=3
